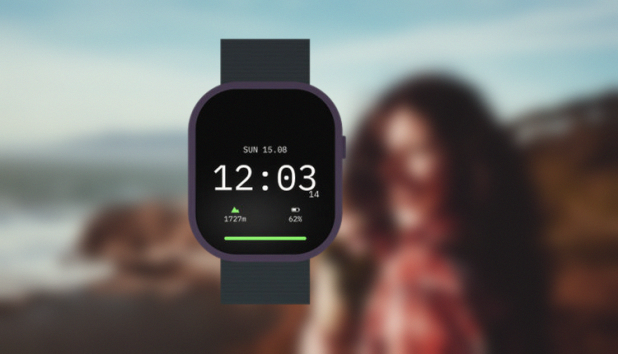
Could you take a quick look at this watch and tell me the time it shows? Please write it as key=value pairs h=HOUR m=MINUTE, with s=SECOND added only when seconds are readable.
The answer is h=12 m=3 s=14
